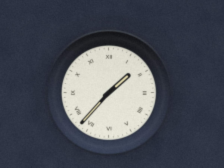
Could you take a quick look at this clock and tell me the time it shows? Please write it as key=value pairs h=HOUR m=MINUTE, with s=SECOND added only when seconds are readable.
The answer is h=1 m=37
